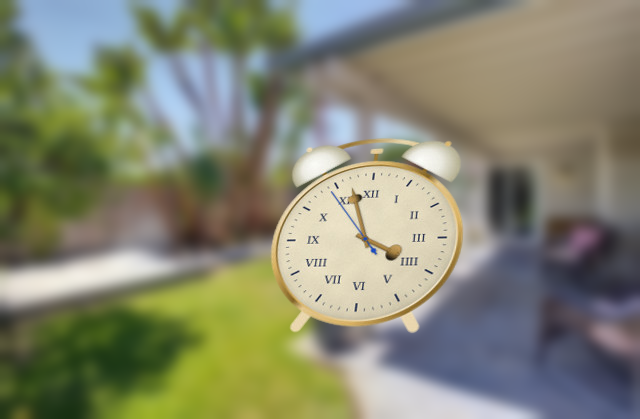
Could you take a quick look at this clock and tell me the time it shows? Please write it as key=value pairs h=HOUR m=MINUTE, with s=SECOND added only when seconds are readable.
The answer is h=3 m=56 s=54
